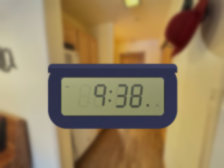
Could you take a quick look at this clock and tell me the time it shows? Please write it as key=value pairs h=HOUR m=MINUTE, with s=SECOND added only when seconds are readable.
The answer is h=9 m=38
